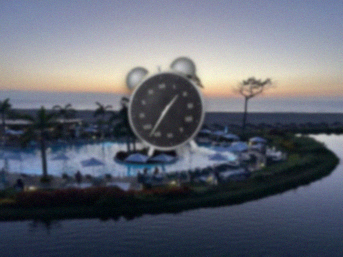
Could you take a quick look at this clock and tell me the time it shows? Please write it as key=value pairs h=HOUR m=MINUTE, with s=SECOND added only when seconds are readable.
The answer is h=1 m=37
